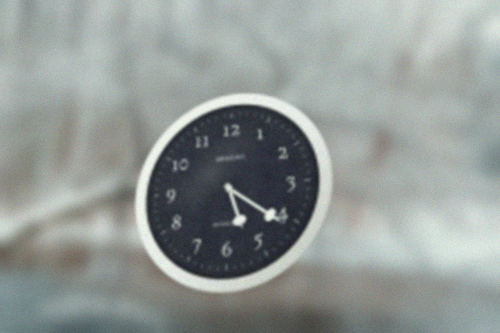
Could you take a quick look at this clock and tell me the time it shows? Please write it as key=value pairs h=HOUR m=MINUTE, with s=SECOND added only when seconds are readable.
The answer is h=5 m=21
